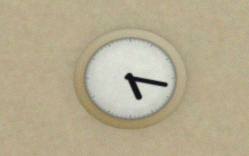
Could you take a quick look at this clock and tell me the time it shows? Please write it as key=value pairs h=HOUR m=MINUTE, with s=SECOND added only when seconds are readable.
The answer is h=5 m=17
